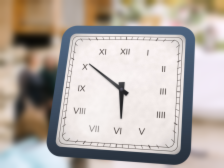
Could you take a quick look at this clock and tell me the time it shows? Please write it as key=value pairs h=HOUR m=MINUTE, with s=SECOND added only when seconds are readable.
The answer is h=5 m=51
